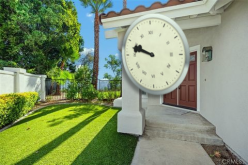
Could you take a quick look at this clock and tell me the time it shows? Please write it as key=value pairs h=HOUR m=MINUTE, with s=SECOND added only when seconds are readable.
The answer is h=9 m=48
